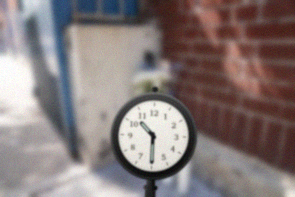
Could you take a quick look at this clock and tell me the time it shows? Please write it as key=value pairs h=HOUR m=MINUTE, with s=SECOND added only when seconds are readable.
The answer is h=10 m=30
